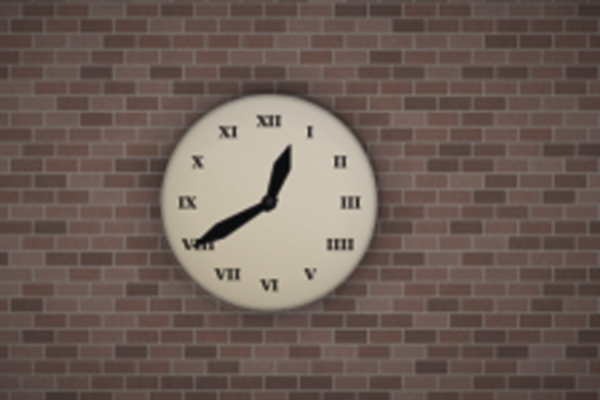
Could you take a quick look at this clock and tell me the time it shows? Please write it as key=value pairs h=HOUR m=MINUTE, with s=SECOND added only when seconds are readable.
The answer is h=12 m=40
